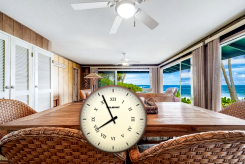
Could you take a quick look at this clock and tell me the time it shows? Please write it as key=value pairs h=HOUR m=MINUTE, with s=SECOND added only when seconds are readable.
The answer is h=7 m=56
